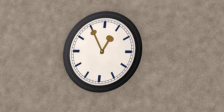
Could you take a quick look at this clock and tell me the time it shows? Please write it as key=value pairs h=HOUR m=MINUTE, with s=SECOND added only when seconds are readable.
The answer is h=12 m=55
